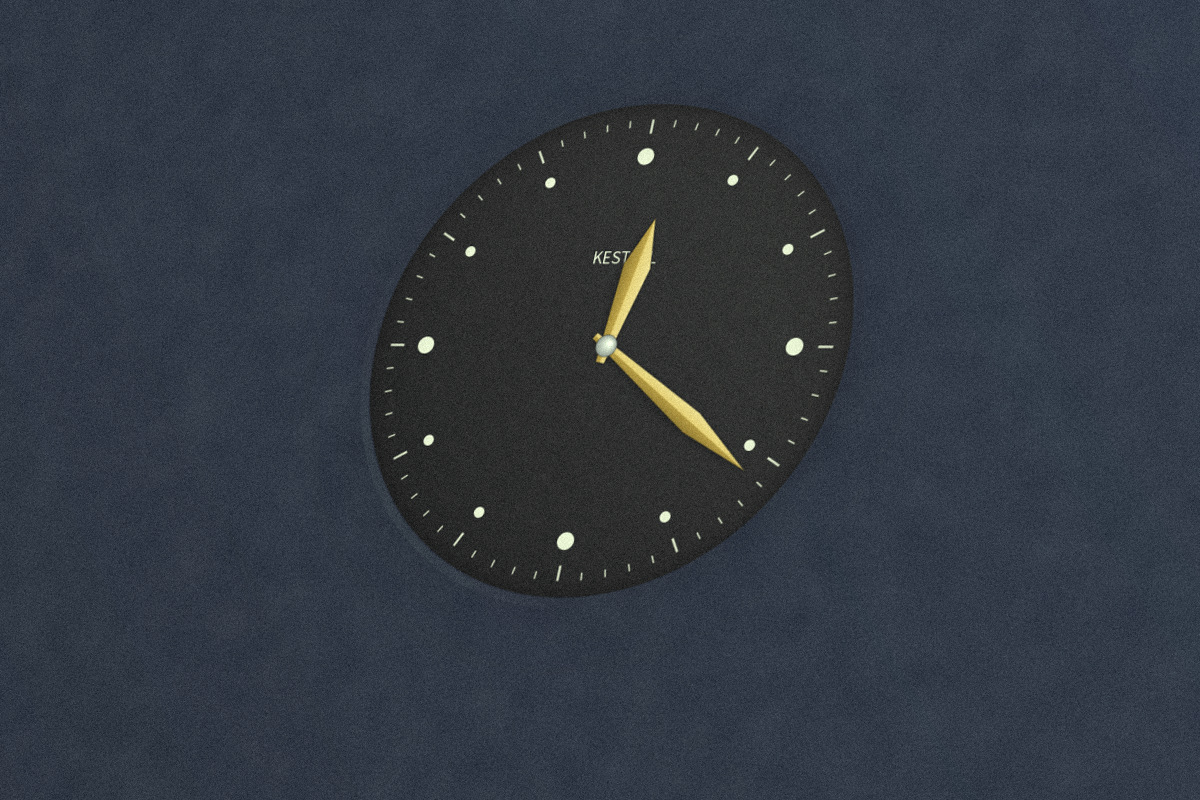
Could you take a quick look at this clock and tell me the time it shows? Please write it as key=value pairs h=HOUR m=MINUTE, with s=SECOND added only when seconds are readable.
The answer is h=12 m=21
